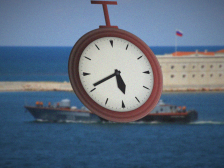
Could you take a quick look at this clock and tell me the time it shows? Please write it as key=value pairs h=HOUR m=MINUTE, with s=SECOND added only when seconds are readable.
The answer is h=5 m=41
